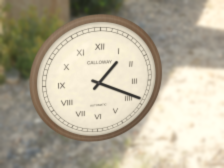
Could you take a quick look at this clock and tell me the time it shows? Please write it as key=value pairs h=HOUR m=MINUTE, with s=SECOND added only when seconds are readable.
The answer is h=1 m=19
